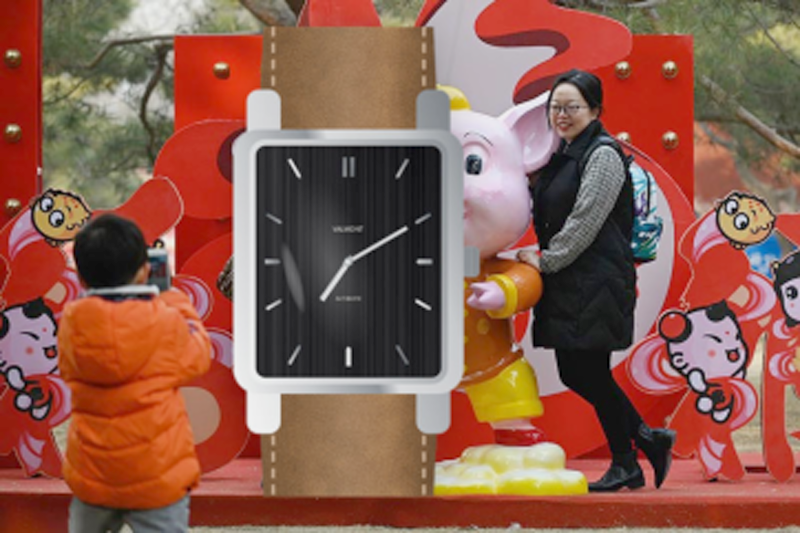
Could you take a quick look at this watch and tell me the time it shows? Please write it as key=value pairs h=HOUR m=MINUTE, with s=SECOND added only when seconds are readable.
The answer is h=7 m=10
